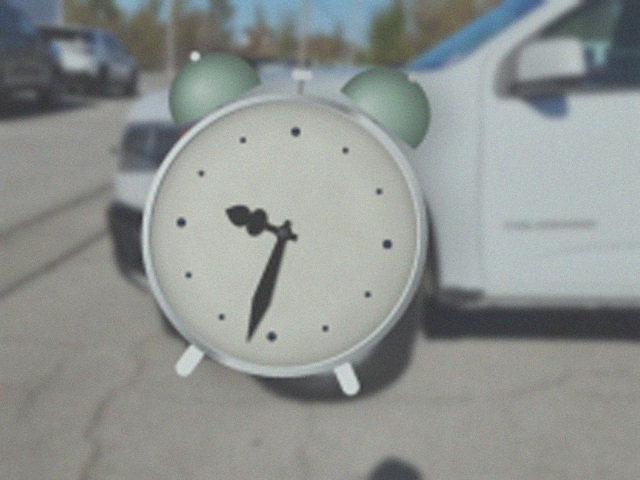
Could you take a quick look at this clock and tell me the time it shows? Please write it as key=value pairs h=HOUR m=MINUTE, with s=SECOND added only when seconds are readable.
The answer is h=9 m=32
